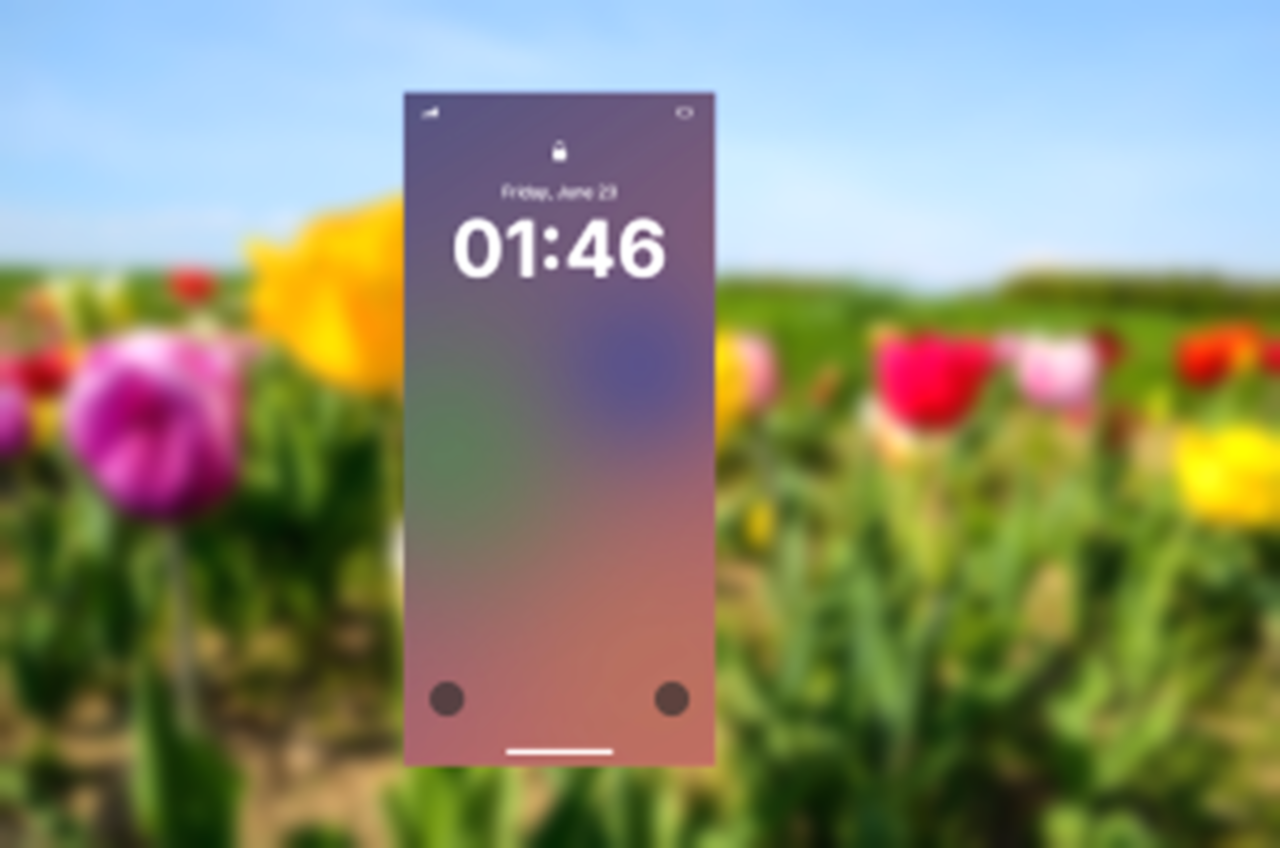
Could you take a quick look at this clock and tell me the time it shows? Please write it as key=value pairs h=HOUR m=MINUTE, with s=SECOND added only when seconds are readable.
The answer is h=1 m=46
